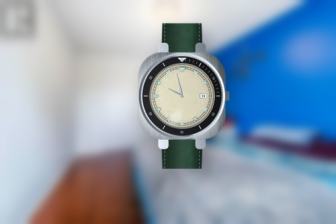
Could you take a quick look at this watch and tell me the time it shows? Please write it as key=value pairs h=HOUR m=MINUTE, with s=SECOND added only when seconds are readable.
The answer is h=9 m=58
